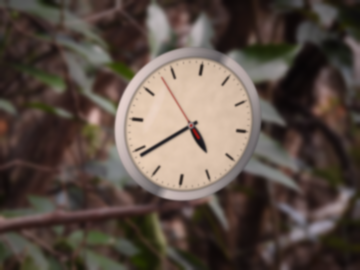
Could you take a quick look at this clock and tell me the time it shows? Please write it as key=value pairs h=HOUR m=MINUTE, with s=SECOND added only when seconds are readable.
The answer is h=4 m=38 s=53
